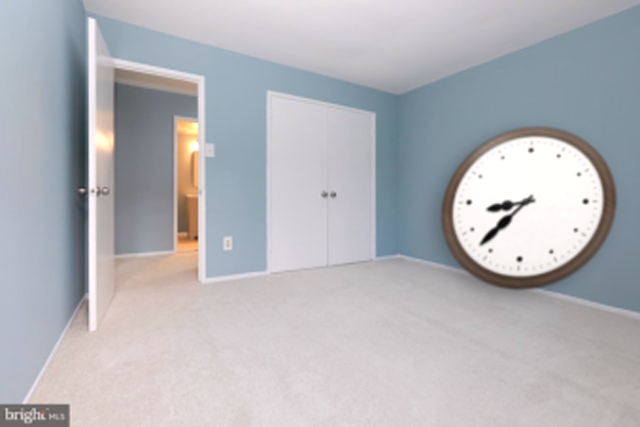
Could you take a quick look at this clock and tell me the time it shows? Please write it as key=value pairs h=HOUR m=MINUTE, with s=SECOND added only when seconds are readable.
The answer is h=8 m=37
